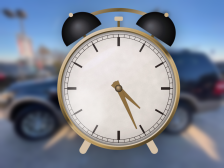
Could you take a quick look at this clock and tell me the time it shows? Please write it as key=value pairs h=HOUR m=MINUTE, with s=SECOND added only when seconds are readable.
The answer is h=4 m=26
